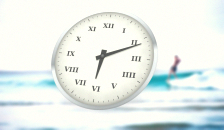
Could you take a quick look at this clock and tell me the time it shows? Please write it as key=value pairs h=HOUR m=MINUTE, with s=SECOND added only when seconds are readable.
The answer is h=6 m=11
